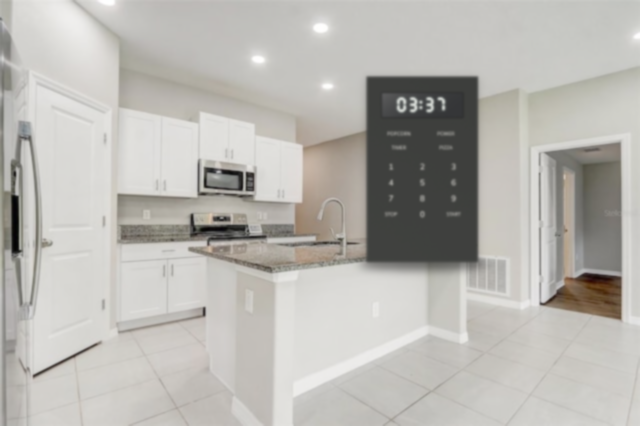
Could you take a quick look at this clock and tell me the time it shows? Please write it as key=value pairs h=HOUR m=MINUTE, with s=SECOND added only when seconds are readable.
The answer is h=3 m=37
